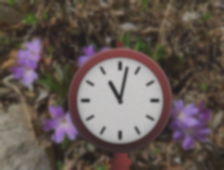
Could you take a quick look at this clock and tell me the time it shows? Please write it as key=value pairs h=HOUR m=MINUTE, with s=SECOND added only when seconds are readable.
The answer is h=11 m=2
